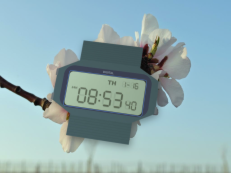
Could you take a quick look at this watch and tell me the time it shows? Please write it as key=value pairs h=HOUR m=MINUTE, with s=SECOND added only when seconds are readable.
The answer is h=8 m=53 s=40
